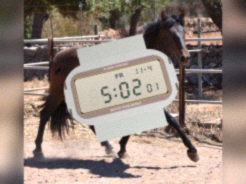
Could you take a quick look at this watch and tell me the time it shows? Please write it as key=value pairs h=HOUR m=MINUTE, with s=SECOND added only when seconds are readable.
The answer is h=5 m=2
